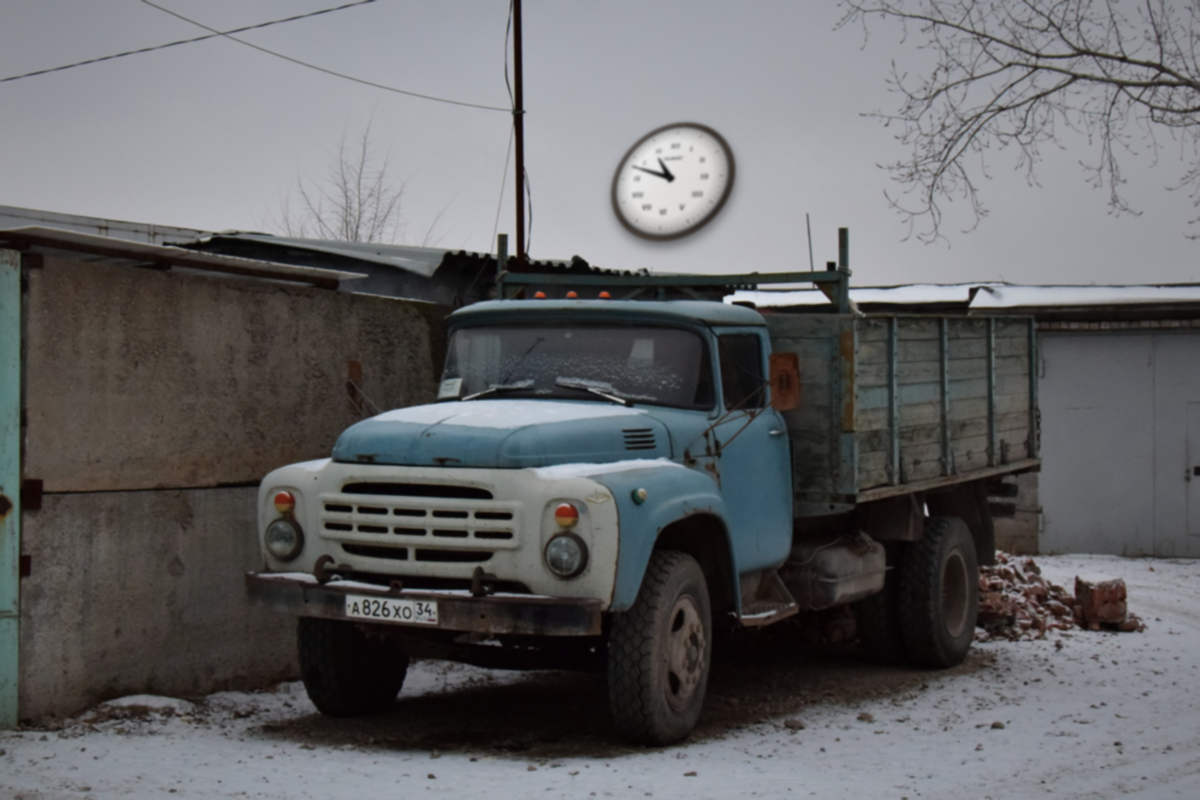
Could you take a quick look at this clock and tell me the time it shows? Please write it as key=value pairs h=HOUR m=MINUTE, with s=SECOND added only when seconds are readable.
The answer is h=10 m=48
